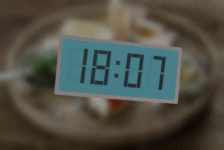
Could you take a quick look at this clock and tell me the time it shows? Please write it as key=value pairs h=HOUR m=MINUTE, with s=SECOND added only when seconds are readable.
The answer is h=18 m=7
